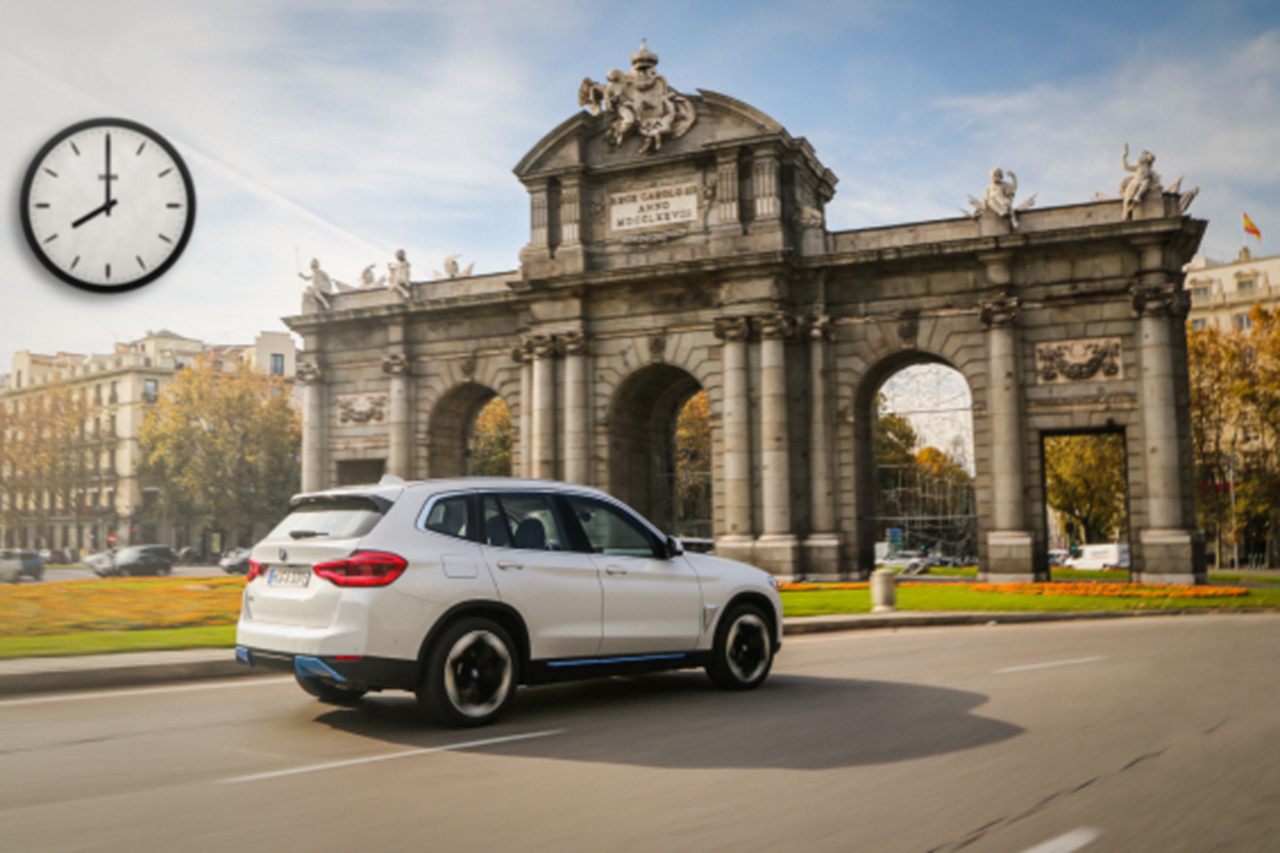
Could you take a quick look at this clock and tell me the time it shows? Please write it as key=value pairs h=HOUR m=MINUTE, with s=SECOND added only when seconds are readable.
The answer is h=8 m=0
